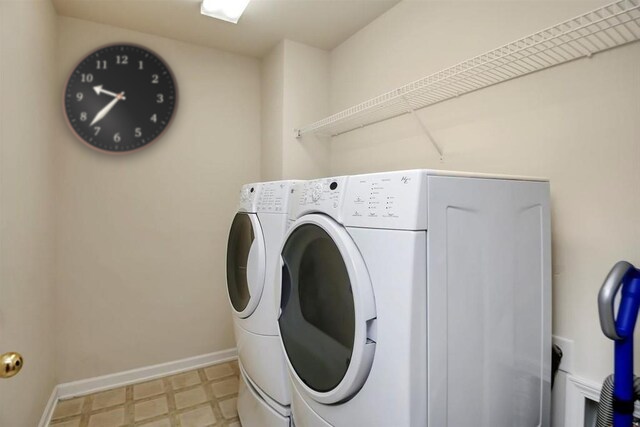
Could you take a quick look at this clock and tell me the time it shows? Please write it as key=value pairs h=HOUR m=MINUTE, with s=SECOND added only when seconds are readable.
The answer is h=9 m=37
